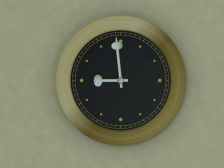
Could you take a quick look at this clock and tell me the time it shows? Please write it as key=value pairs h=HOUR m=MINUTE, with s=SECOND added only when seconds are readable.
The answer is h=8 m=59
